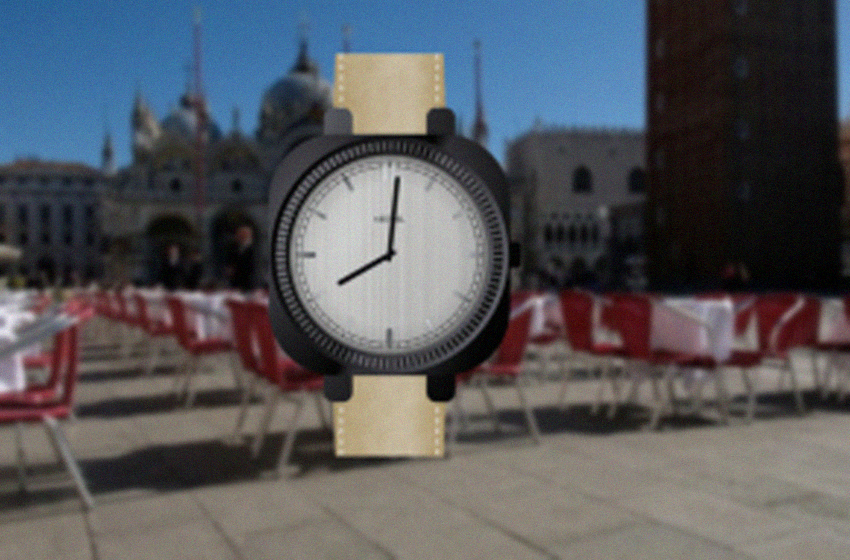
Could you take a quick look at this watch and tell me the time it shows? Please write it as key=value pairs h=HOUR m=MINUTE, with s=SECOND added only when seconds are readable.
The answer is h=8 m=1
